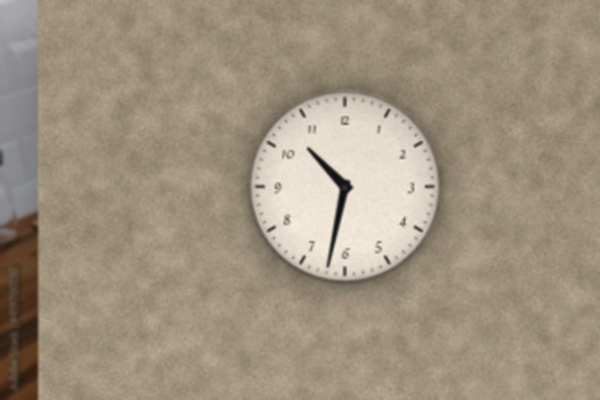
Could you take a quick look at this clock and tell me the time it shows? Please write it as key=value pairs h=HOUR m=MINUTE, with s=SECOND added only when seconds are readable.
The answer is h=10 m=32
